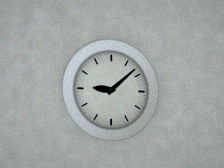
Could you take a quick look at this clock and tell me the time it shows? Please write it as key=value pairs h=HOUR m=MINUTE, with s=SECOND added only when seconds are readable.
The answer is h=9 m=8
